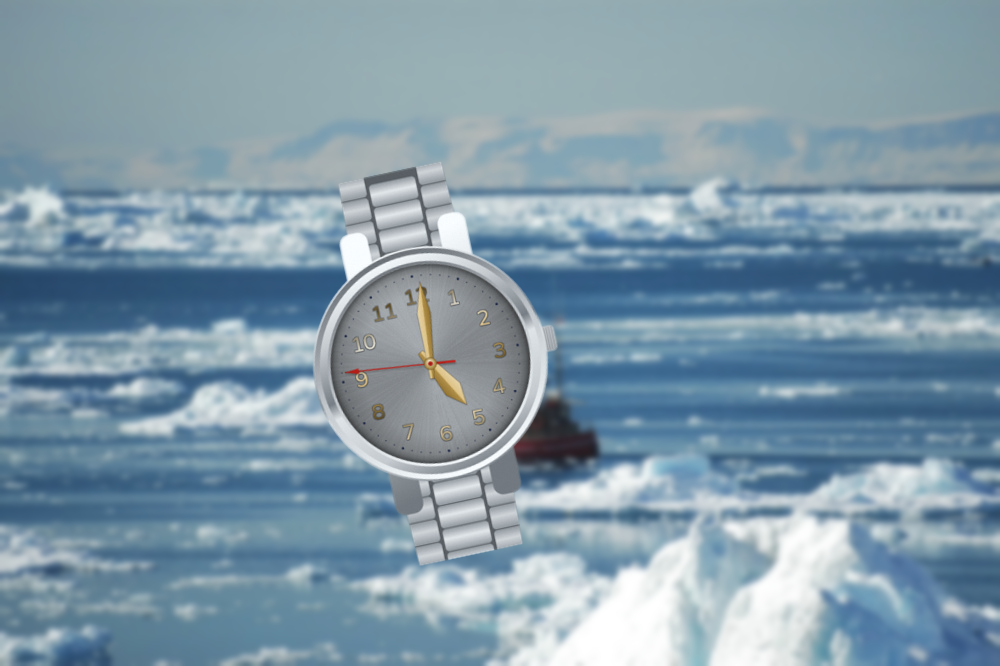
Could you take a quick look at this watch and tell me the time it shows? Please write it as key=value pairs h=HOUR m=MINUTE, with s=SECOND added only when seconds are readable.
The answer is h=5 m=0 s=46
